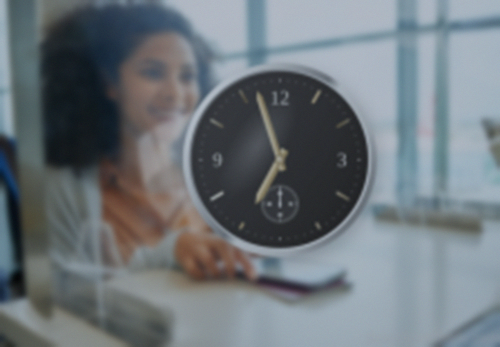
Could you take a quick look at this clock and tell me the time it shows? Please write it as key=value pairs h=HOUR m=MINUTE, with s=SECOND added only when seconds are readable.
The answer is h=6 m=57
